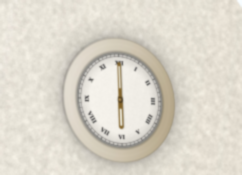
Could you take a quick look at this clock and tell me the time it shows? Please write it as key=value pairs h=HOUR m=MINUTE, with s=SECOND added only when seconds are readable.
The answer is h=6 m=0
